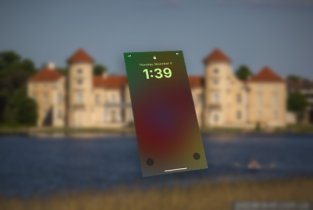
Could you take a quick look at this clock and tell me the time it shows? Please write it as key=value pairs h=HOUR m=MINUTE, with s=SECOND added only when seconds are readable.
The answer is h=1 m=39
